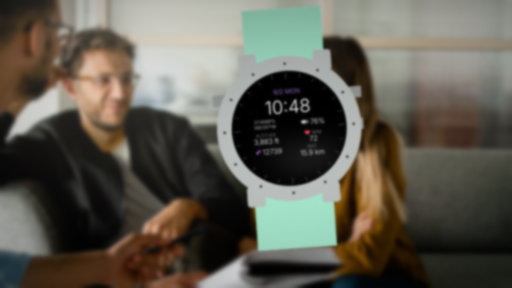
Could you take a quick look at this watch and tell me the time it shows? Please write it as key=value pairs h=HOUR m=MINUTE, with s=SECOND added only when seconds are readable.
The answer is h=10 m=48
